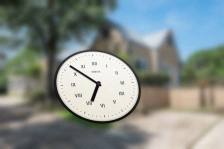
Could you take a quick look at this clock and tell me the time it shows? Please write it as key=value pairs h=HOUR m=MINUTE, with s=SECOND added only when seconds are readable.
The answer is h=6 m=52
